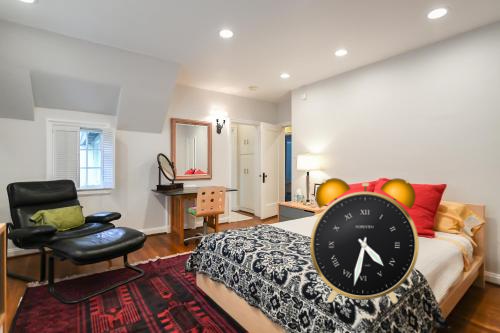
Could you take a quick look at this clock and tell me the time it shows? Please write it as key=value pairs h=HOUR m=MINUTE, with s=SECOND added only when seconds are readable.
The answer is h=4 m=32
